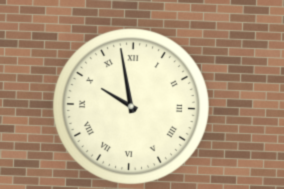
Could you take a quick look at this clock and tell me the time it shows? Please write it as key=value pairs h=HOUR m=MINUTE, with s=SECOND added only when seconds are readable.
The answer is h=9 m=58
